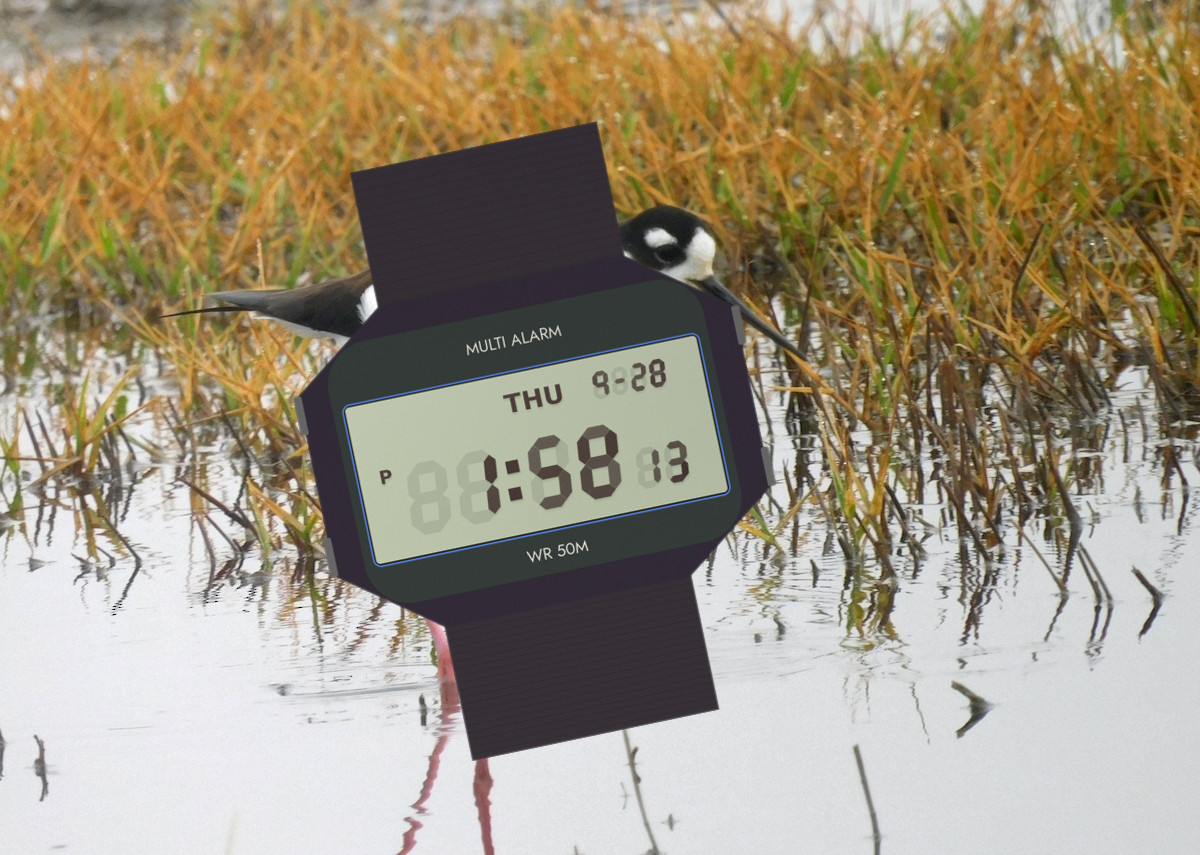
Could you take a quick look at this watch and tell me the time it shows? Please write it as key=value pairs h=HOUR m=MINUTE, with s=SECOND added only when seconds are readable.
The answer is h=1 m=58 s=13
